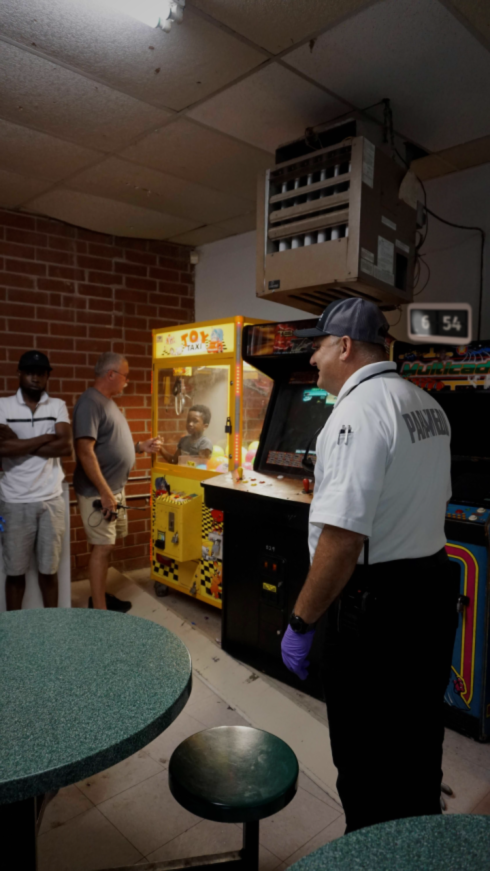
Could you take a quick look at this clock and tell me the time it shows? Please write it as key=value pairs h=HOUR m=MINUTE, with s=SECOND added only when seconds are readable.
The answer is h=6 m=54
